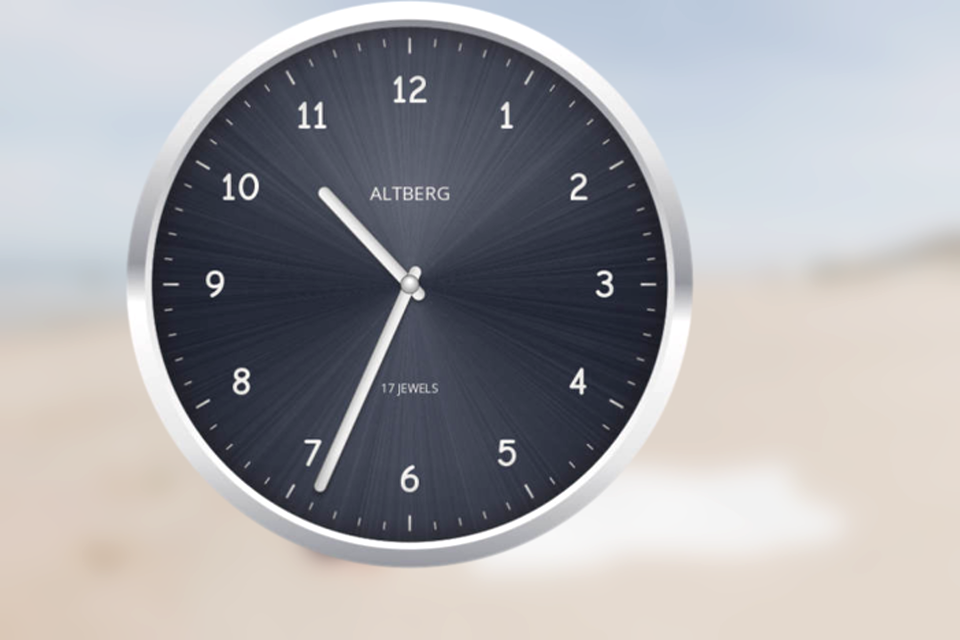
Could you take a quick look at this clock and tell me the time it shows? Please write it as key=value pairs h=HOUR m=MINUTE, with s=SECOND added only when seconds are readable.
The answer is h=10 m=34
